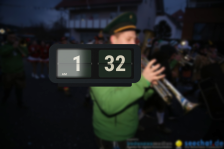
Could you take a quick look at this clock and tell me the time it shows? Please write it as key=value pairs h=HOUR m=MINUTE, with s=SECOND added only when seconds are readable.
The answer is h=1 m=32
